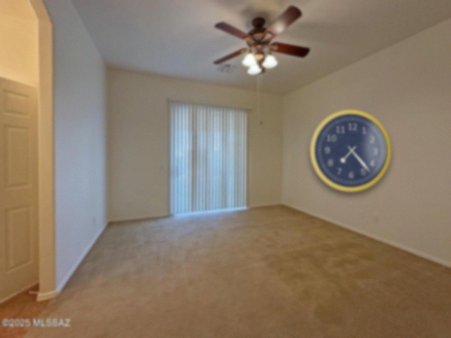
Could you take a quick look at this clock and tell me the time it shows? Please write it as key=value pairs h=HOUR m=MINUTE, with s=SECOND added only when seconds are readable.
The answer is h=7 m=23
